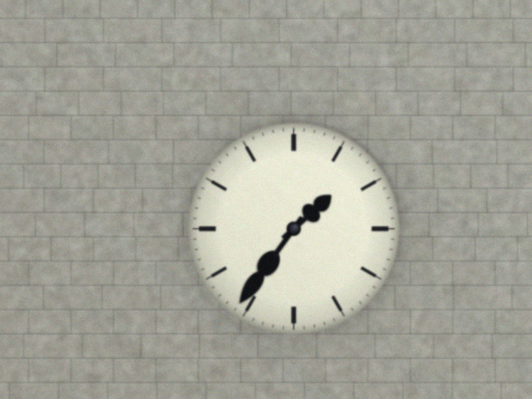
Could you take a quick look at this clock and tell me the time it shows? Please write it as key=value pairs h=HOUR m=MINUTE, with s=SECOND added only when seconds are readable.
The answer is h=1 m=36
